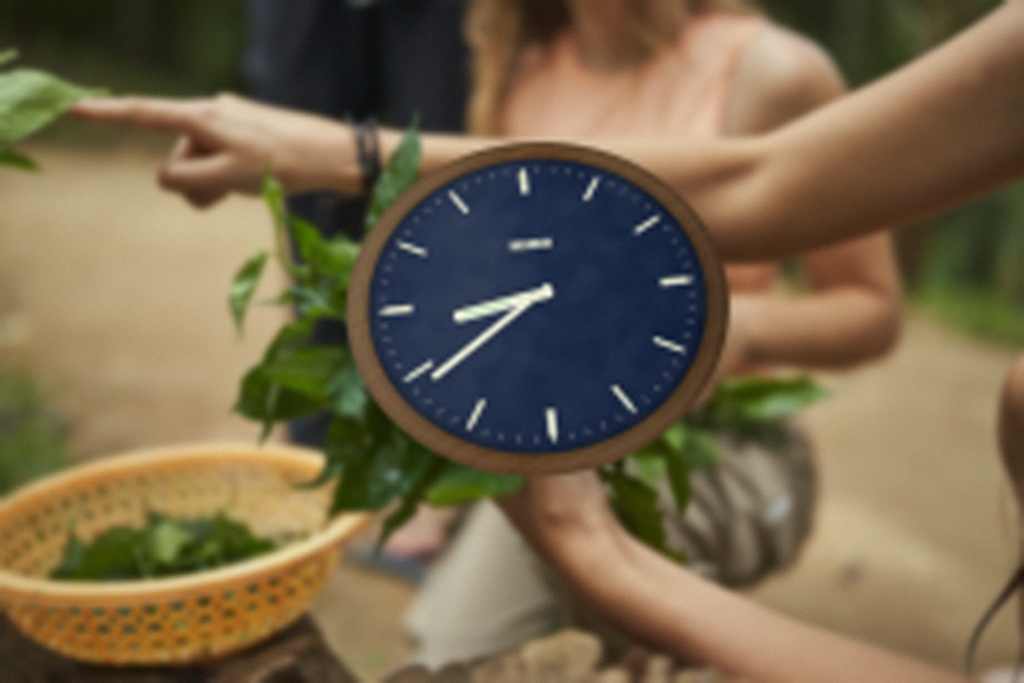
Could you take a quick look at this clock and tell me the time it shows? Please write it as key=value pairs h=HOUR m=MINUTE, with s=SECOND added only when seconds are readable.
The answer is h=8 m=39
